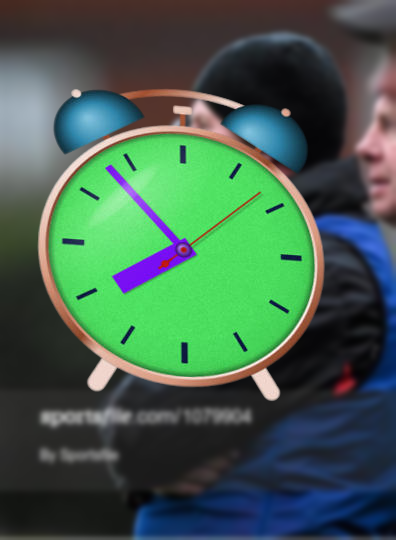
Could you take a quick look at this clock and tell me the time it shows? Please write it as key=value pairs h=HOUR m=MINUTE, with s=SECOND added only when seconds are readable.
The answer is h=7 m=53 s=8
